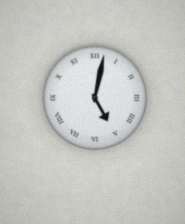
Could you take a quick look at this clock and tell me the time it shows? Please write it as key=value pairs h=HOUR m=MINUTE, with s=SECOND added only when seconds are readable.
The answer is h=5 m=2
